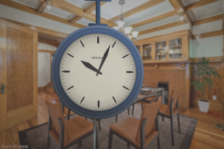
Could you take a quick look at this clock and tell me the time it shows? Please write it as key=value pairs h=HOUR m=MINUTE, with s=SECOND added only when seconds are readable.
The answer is h=10 m=4
